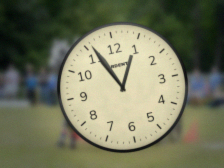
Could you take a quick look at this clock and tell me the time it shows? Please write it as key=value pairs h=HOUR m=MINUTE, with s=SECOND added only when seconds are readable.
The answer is h=12 m=56
